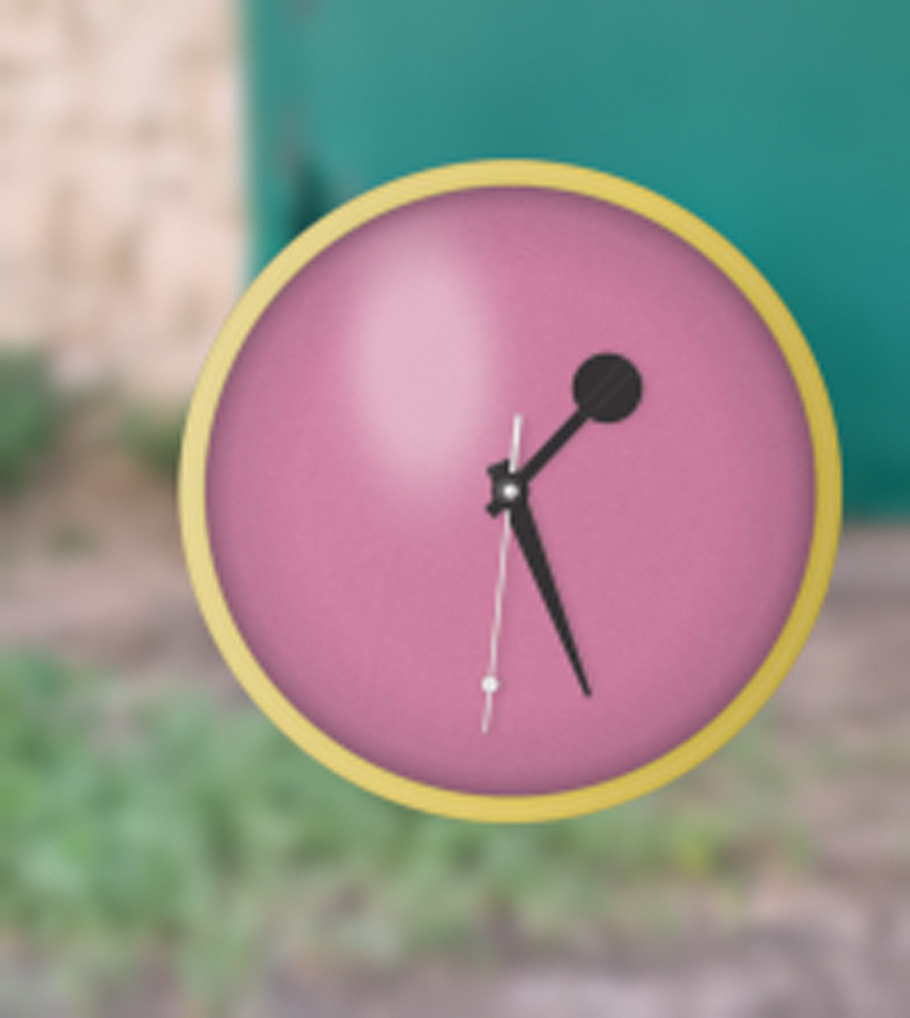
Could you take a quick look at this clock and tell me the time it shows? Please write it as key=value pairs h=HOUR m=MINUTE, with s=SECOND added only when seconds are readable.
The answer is h=1 m=26 s=31
